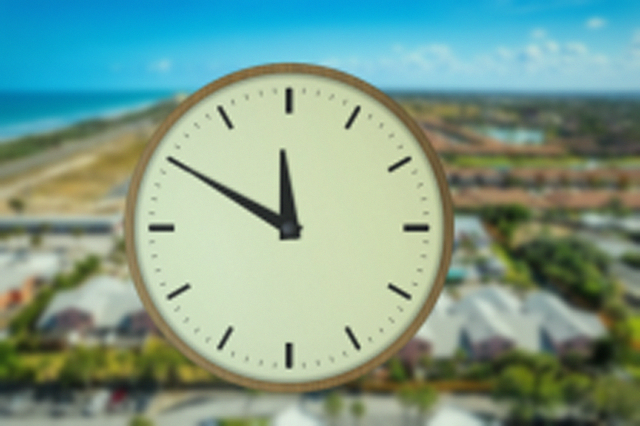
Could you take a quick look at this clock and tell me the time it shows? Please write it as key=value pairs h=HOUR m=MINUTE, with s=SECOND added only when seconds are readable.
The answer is h=11 m=50
